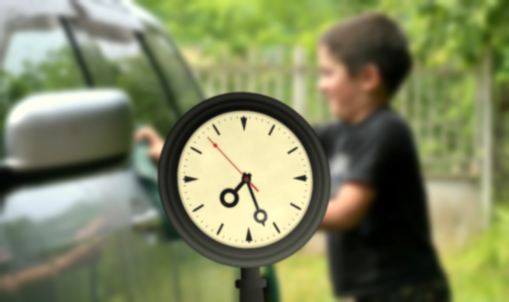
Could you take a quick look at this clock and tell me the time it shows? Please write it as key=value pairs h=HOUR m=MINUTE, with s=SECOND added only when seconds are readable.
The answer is h=7 m=26 s=53
